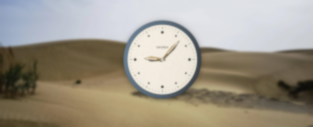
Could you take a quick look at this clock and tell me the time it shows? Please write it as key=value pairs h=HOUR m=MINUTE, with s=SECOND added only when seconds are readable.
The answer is h=9 m=7
